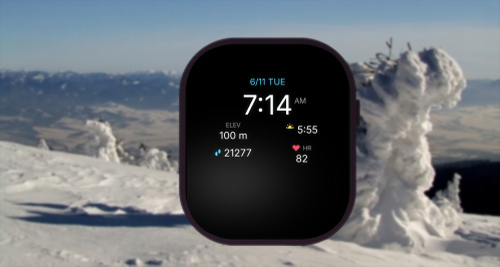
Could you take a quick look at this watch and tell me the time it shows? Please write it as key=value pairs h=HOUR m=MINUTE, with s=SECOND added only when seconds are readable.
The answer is h=7 m=14
